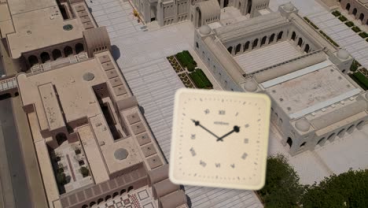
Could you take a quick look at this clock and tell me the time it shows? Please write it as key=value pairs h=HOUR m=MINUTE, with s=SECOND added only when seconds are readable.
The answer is h=1 m=50
